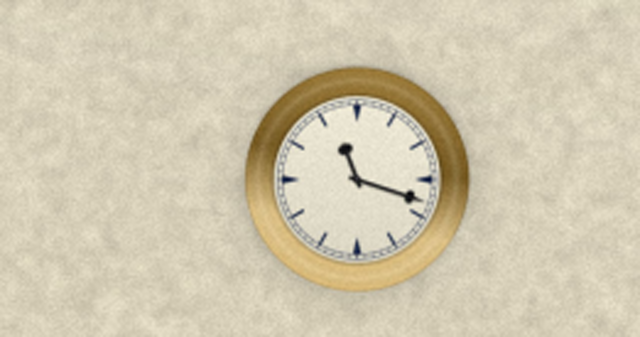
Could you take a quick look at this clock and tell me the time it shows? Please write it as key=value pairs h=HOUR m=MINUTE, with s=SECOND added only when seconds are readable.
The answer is h=11 m=18
